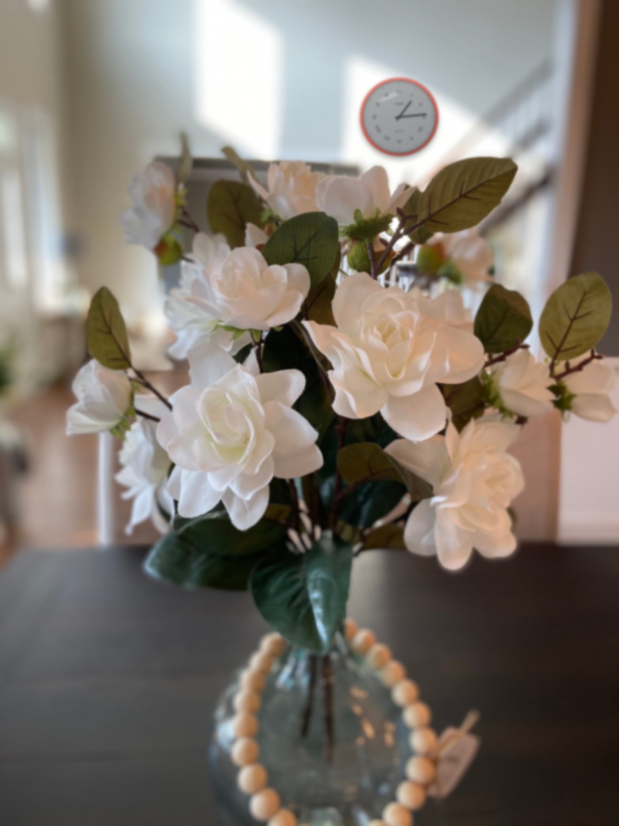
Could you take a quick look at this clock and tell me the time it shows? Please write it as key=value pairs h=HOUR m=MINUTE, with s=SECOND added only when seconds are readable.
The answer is h=1 m=14
